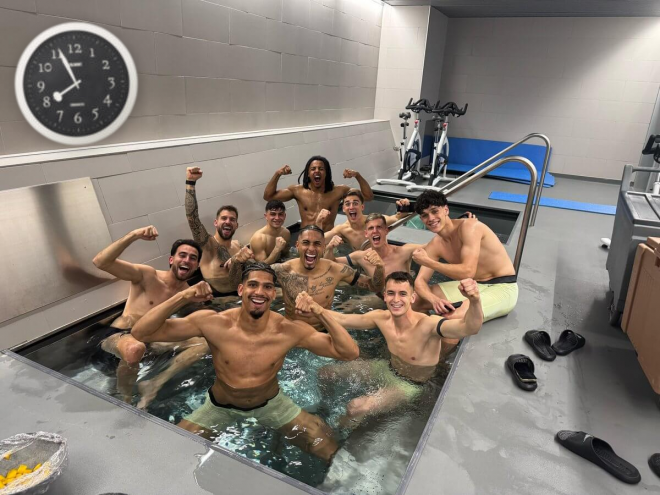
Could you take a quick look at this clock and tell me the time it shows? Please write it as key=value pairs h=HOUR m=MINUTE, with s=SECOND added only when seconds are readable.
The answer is h=7 m=56
